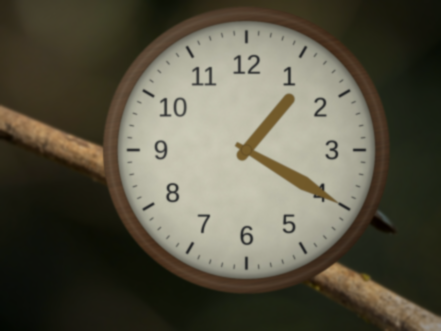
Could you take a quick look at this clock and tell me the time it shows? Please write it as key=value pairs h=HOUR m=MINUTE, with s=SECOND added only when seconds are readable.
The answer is h=1 m=20
